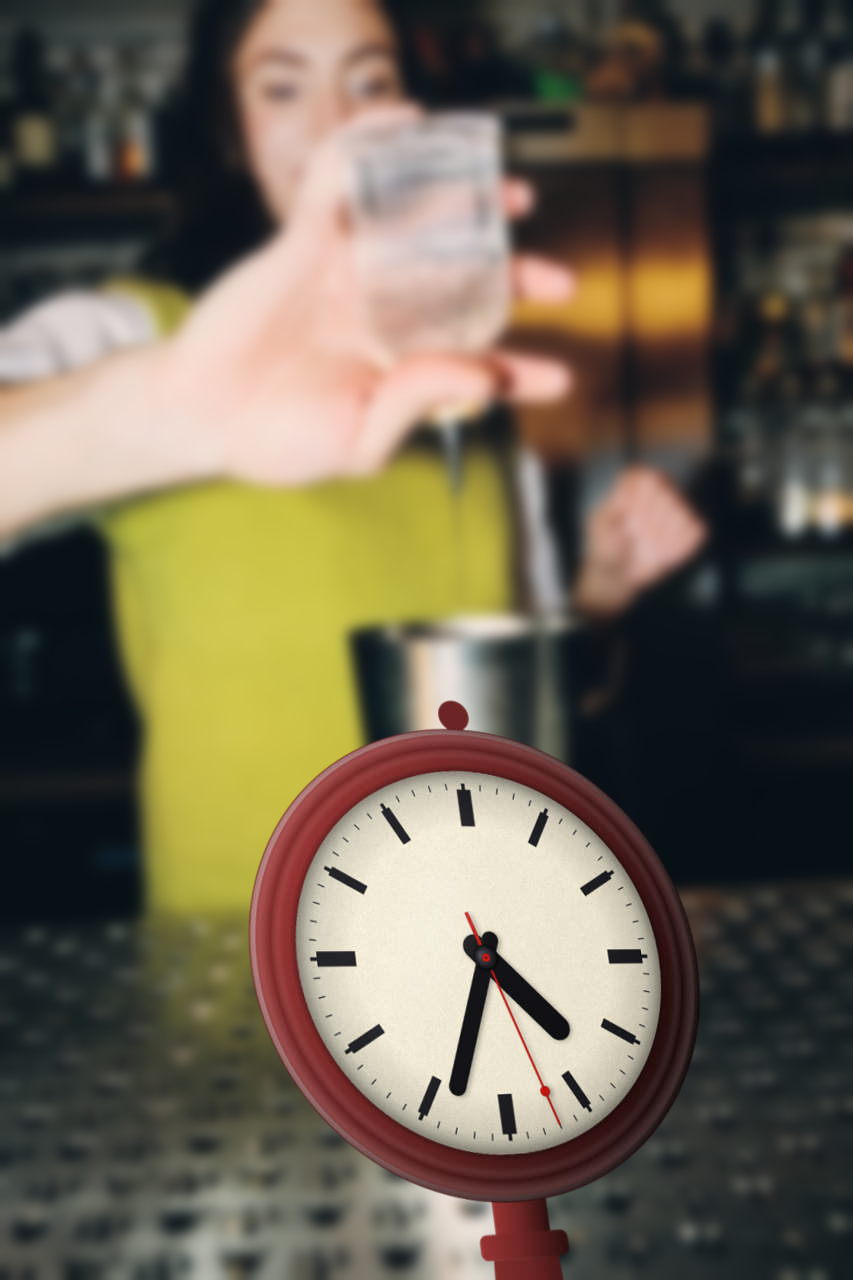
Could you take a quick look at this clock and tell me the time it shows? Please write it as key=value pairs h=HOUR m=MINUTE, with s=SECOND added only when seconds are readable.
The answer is h=4 m=33 s=27
